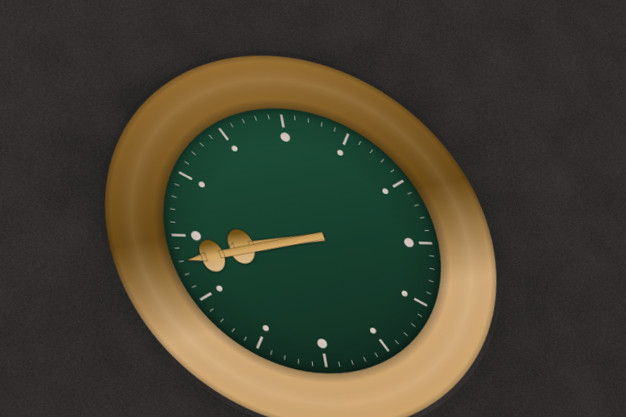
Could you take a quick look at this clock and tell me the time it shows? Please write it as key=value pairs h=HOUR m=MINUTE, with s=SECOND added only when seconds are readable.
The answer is h=8 m=43
